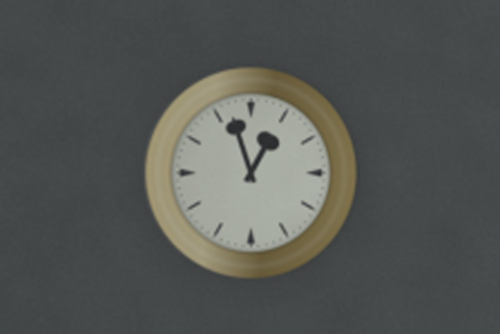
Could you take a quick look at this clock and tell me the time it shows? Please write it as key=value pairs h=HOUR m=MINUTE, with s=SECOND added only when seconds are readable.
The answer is h=12 m=57
